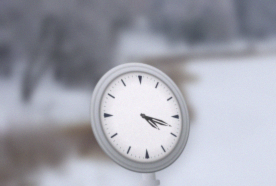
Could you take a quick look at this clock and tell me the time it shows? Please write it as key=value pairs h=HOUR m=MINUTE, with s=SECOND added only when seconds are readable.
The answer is h=4 m=18
